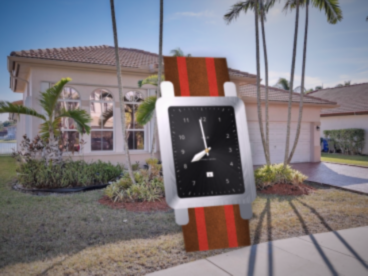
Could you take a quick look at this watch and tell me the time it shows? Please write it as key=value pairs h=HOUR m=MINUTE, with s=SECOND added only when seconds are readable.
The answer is h=7 m=59
